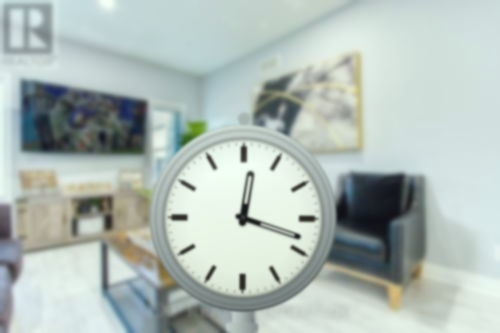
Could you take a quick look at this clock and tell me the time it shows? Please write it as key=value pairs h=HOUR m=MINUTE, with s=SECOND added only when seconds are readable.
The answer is h=12 m=18
